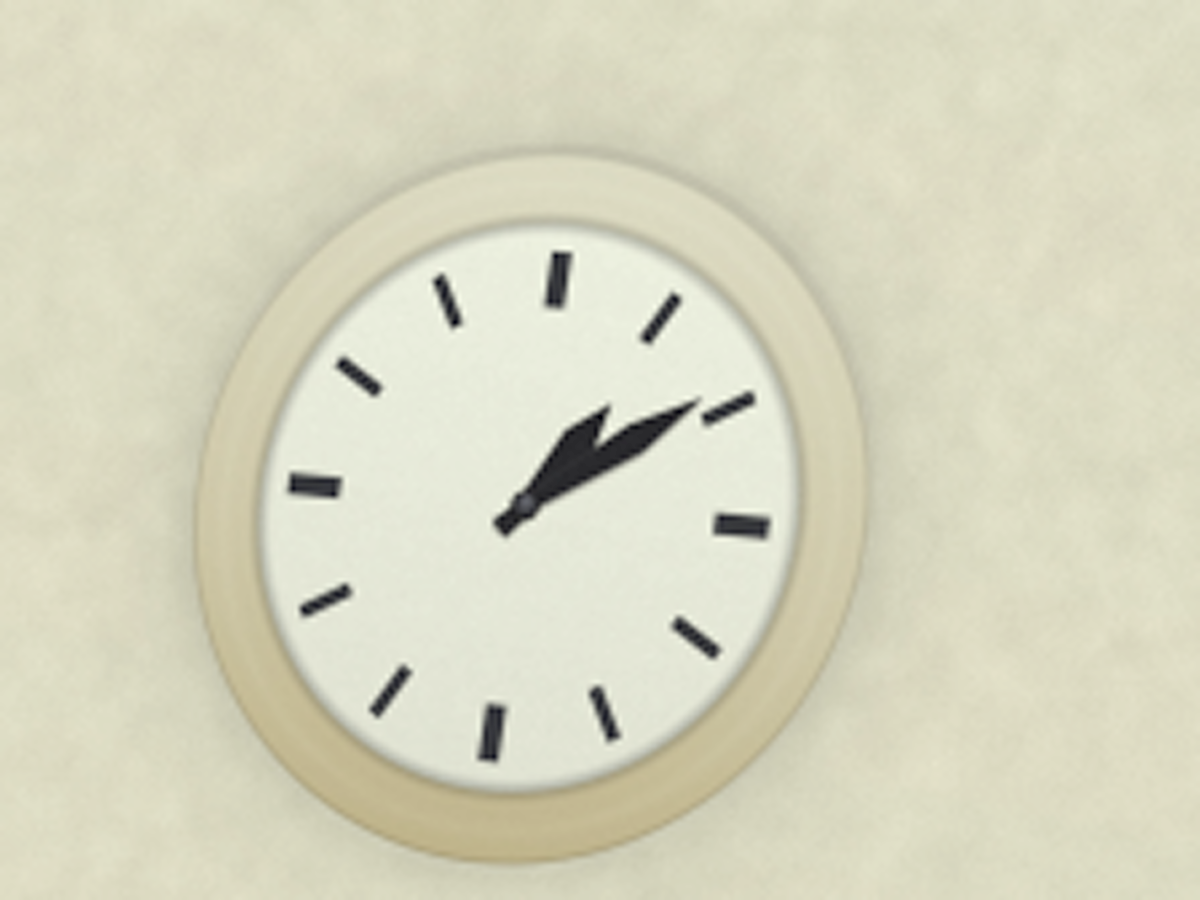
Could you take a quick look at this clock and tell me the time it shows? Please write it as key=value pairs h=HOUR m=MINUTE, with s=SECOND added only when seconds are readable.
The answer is h=1 m=9
